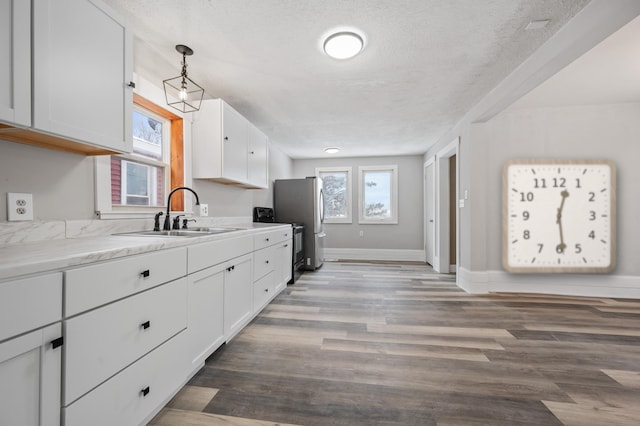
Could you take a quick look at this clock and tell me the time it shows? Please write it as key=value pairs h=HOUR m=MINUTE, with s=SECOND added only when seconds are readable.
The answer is h=12 m=29
